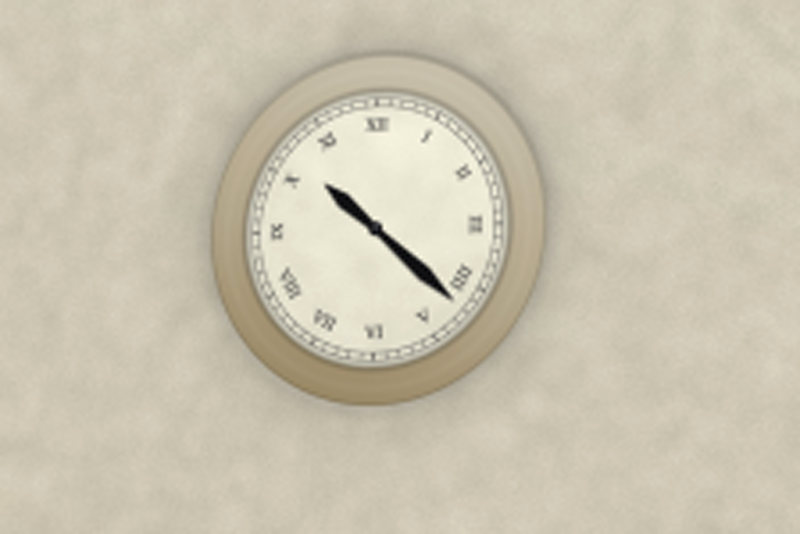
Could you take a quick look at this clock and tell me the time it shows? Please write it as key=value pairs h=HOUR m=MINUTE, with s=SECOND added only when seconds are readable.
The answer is h=10 m=22
